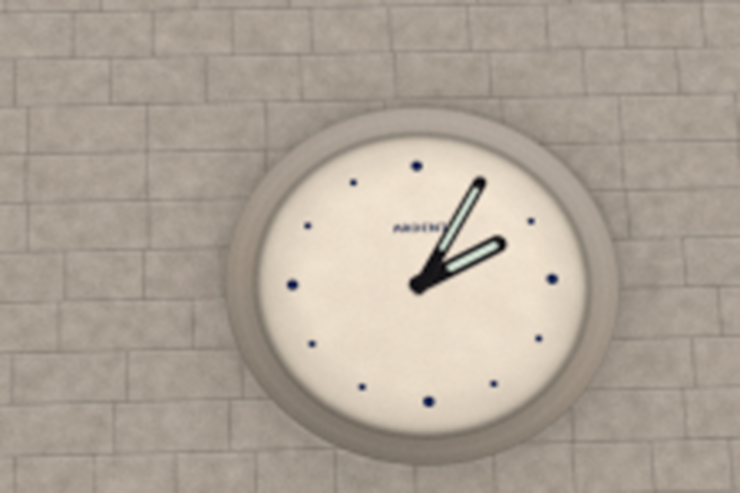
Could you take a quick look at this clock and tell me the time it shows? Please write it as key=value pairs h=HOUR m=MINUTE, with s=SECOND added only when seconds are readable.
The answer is h=2 m=5
